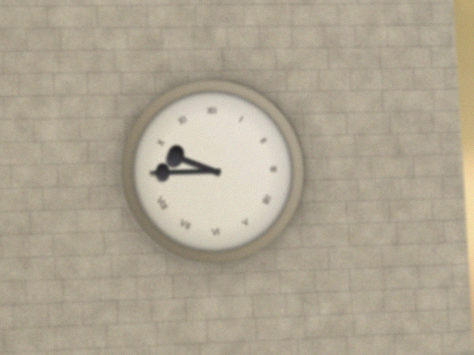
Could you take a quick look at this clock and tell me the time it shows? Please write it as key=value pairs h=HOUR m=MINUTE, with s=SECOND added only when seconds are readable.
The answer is h=9 m=45
